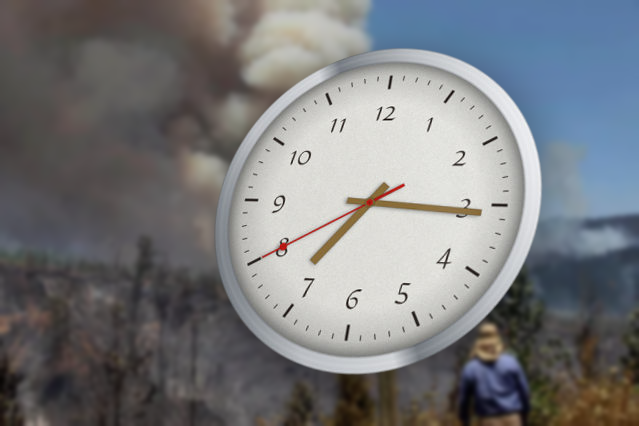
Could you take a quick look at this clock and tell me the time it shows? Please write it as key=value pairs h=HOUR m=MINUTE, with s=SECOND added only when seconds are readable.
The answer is h=7 m=15 s=40
